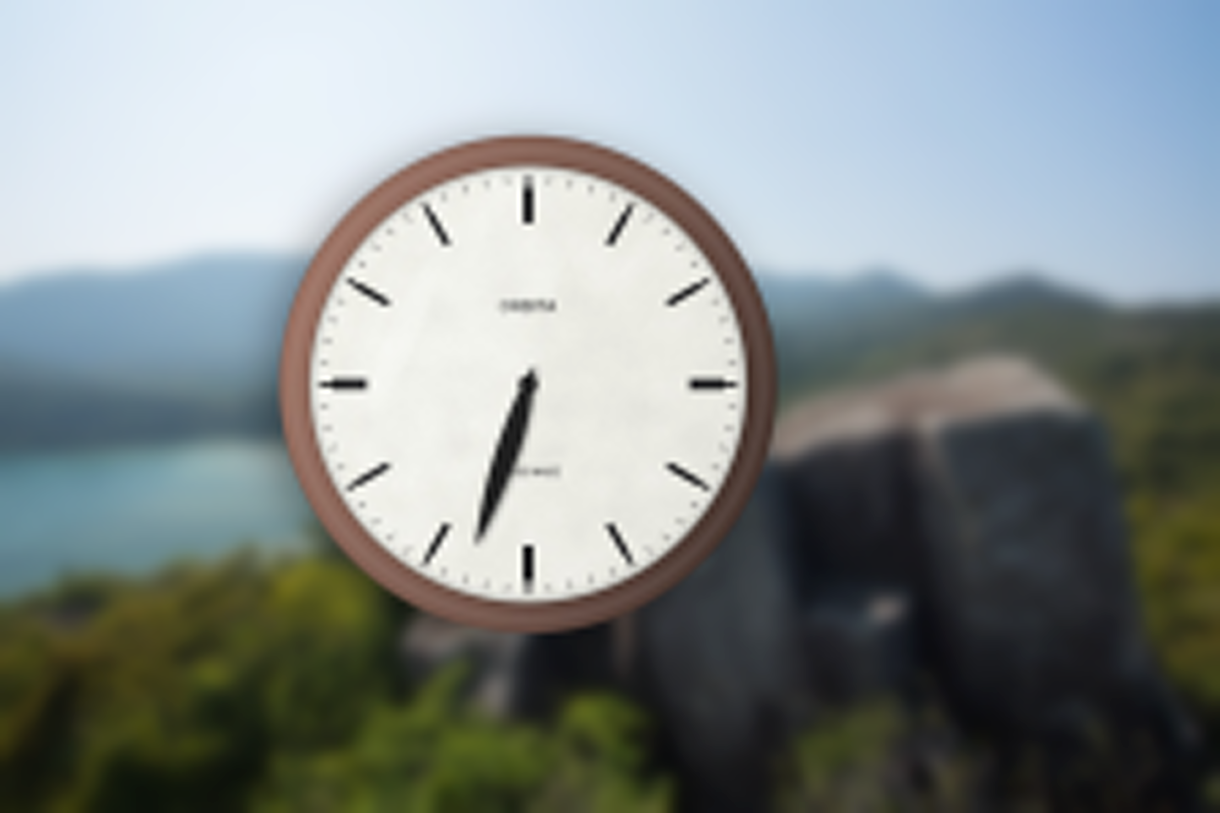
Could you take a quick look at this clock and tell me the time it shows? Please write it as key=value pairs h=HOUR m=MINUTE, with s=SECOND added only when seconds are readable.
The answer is h=6 m=33
